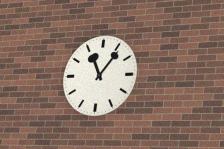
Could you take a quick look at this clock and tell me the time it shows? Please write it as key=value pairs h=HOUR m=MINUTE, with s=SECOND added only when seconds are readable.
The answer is h=11 m=6
